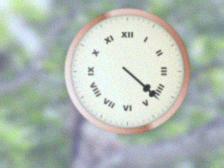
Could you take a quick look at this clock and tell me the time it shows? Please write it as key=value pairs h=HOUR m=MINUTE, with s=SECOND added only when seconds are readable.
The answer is h=4 m=22
